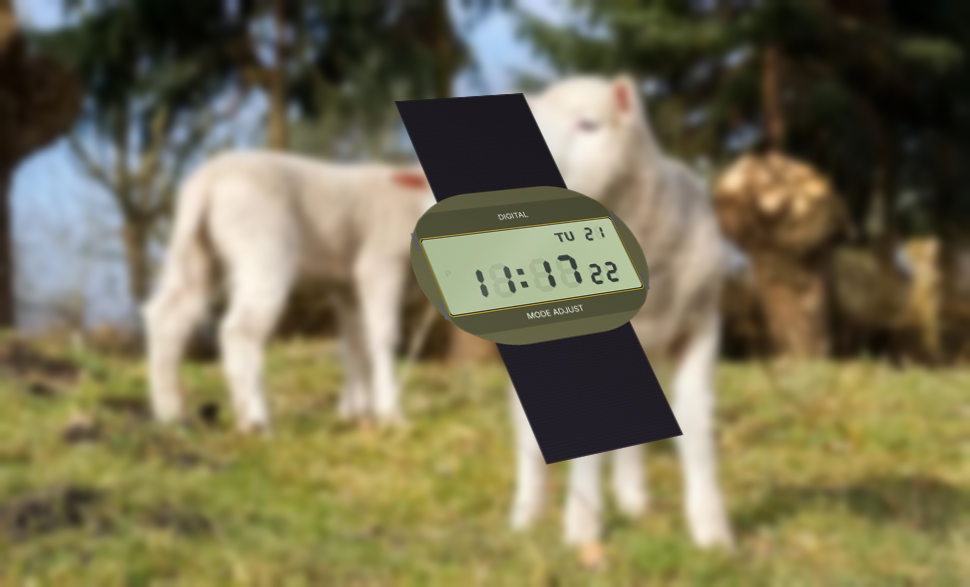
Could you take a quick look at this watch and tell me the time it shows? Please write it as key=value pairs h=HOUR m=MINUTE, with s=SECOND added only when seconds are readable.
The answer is h=11 m=17 s=22
